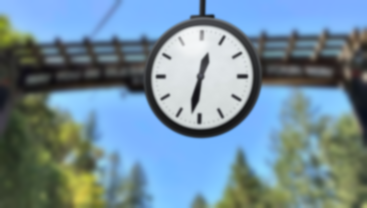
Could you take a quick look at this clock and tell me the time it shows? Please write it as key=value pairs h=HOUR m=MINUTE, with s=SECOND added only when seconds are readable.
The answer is h=12 m=32
